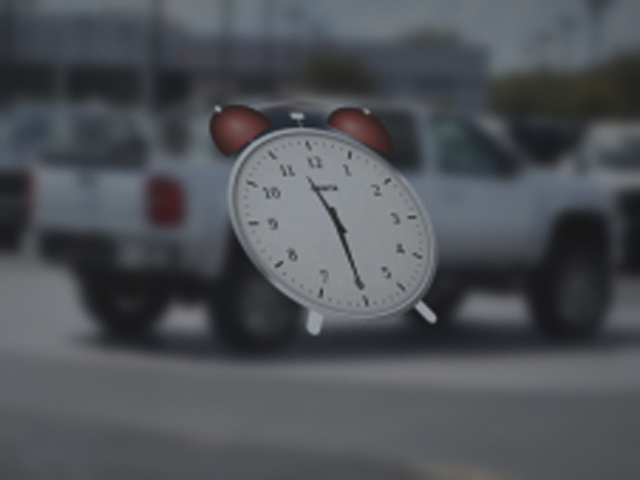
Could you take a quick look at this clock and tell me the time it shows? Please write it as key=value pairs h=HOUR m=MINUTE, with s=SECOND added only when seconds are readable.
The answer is h=11 m=30
